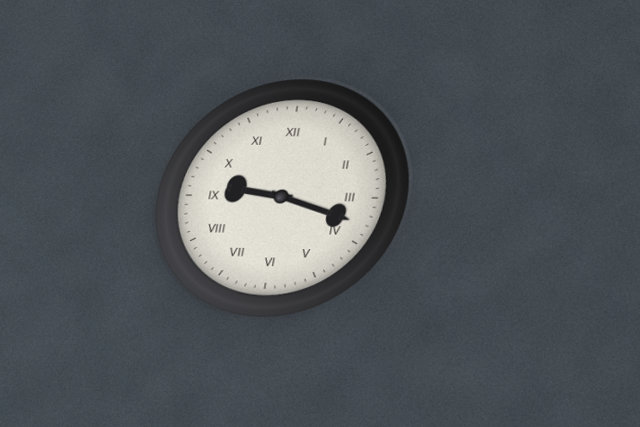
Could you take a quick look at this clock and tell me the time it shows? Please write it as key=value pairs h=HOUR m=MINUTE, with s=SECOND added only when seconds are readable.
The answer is h=9 m=18
